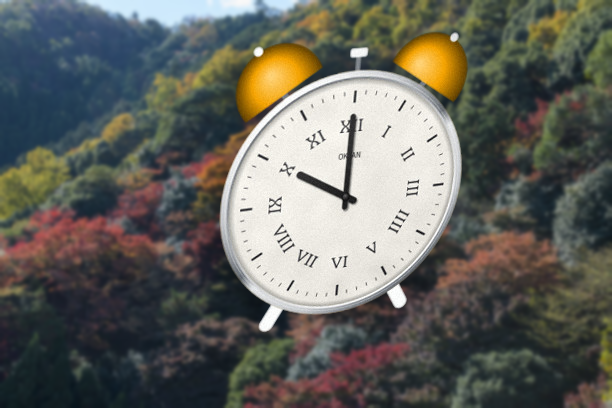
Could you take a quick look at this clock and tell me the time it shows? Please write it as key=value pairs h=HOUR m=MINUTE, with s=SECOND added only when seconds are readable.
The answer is h=10 m=0
